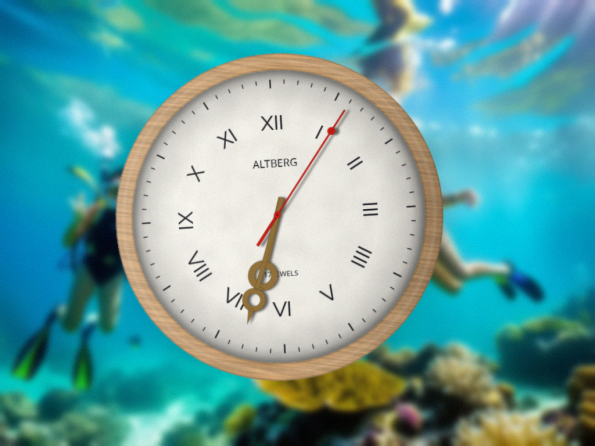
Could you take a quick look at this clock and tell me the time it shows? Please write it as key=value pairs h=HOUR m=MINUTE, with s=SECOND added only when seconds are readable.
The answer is h=6 m=33 s=6
